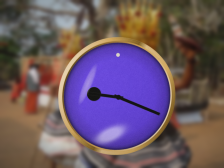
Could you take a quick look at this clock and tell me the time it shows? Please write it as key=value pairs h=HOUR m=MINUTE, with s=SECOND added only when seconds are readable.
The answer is h=9 m=19
